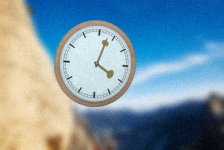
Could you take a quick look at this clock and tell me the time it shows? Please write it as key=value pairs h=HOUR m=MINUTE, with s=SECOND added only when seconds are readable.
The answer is h=4 m=3
